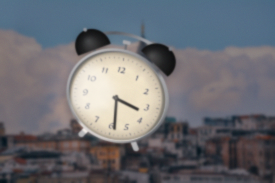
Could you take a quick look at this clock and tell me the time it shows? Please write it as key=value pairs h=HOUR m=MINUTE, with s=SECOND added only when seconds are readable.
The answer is h=3 m=29
